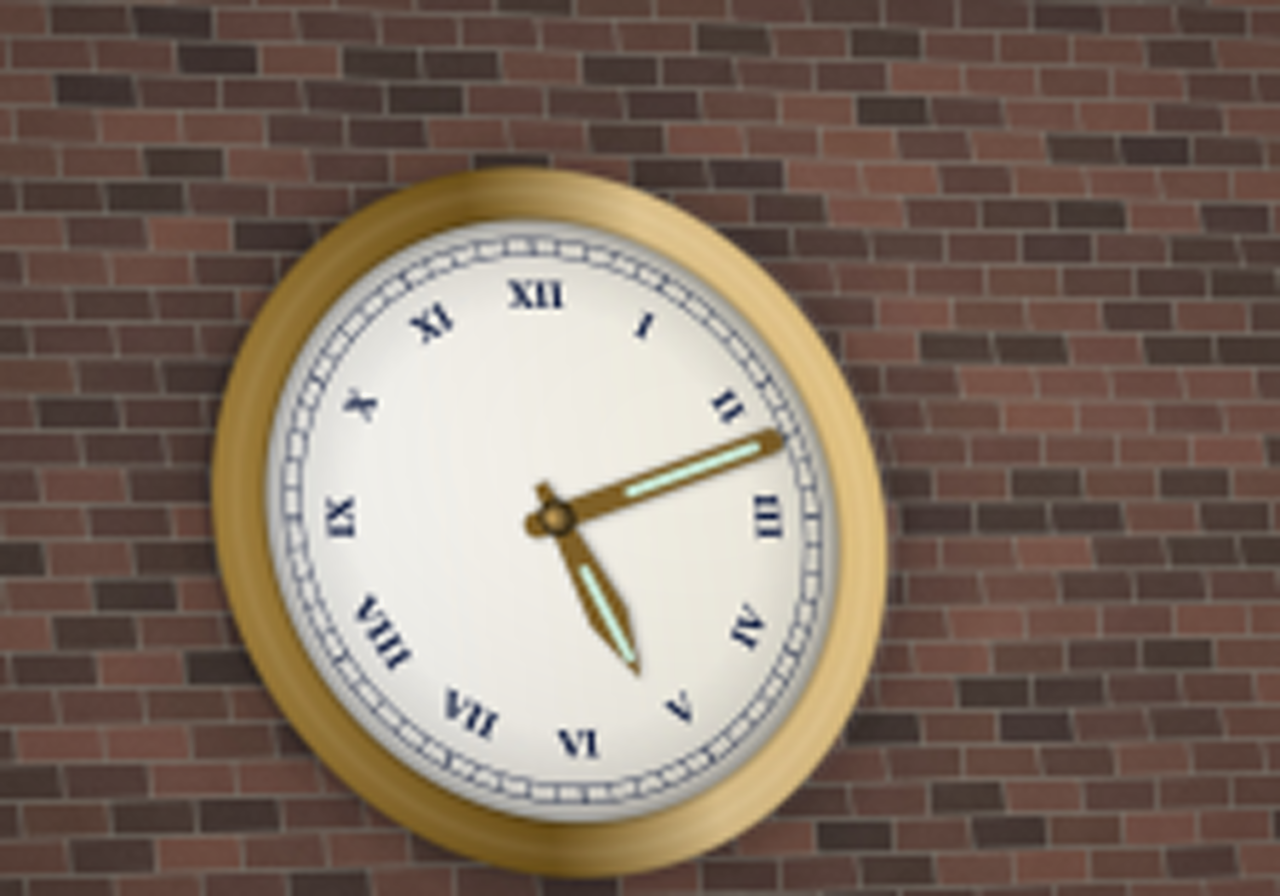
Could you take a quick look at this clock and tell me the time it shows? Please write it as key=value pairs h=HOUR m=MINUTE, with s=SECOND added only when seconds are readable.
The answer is h=5 m=12
